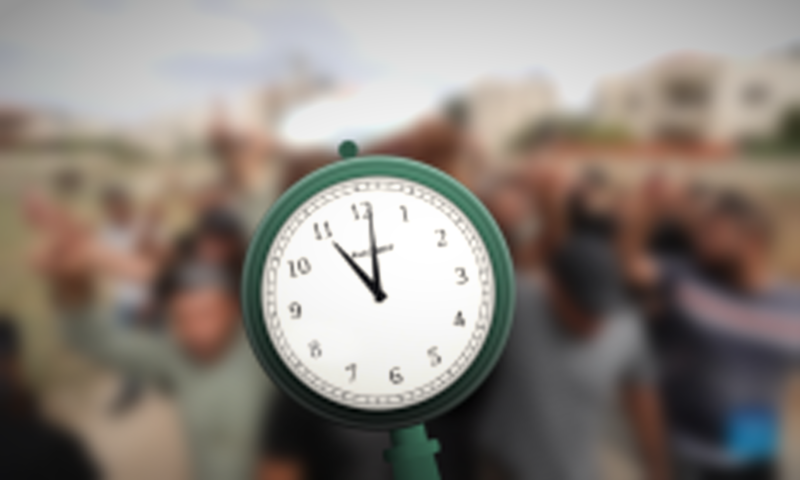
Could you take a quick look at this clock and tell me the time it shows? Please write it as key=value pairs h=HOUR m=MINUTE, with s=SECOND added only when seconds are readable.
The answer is h=11 m=1
